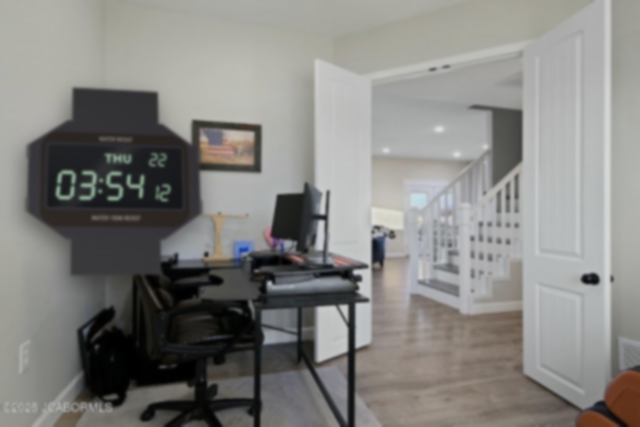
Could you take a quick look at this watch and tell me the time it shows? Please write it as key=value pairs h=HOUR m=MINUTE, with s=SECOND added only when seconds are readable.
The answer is h=3 m=54 s=12
